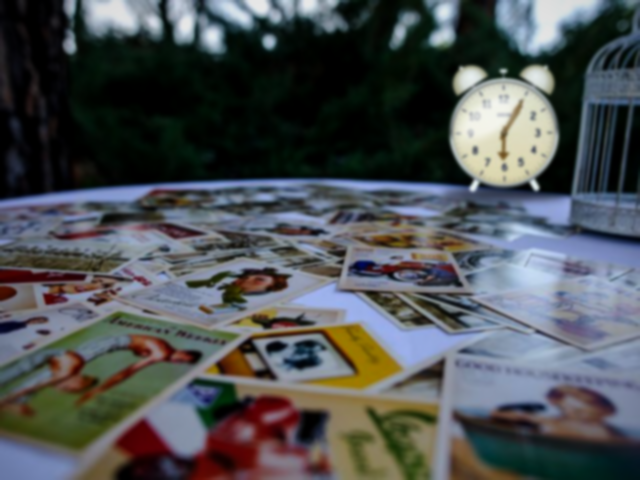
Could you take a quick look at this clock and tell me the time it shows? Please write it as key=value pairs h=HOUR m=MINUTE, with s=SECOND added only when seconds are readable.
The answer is h=6 m=5
